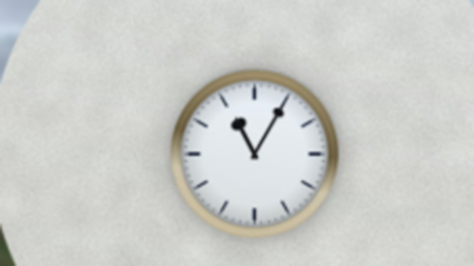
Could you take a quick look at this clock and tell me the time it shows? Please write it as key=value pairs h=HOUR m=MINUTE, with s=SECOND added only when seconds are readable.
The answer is h=11 m=5
